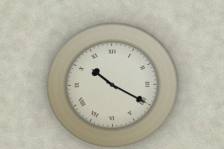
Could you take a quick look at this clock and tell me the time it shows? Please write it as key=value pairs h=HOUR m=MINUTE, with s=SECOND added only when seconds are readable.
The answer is h=10 m=20
